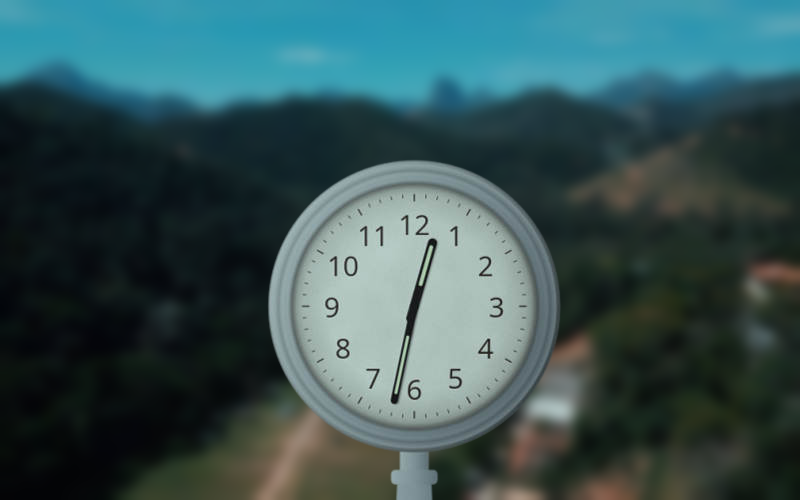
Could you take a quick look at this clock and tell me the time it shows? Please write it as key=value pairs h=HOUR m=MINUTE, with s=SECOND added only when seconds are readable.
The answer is h=12 m=32
